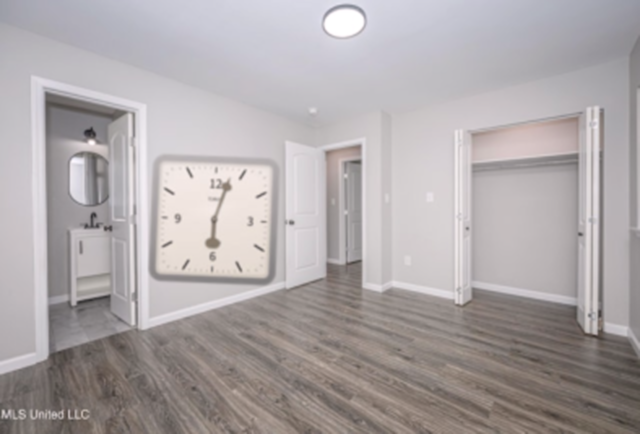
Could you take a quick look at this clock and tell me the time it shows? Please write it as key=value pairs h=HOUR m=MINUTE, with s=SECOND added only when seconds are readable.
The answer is h=6 m=3
